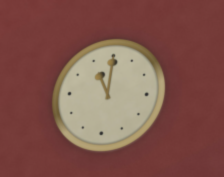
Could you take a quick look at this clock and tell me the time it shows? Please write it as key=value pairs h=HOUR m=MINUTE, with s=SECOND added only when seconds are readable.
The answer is h=11 m=0
